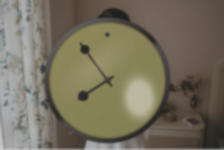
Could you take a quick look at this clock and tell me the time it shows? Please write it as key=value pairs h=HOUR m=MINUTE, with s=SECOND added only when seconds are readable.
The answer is h=7 m=54
